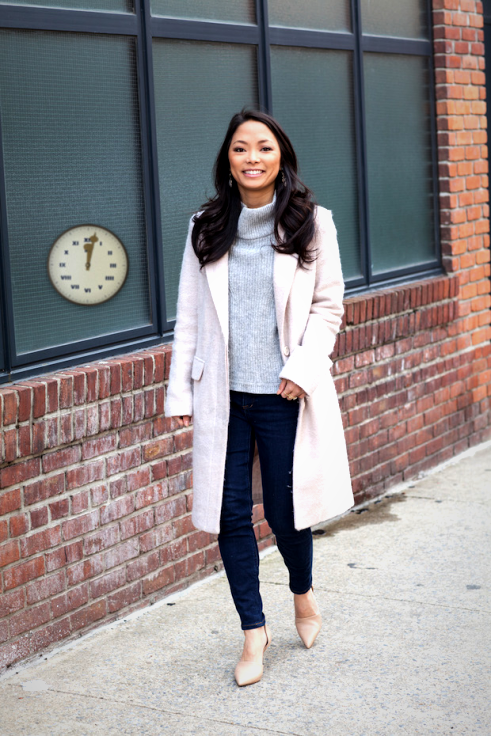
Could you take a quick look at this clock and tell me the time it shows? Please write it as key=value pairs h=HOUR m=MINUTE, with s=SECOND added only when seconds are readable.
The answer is h=12 m=2
